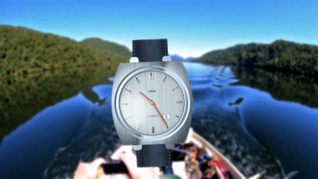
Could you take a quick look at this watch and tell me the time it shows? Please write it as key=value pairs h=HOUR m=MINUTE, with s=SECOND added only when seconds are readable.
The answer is h=10 m=25
